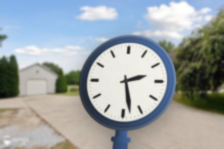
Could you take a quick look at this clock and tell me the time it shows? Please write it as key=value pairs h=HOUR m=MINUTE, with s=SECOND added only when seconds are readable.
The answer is h=2 m=28
